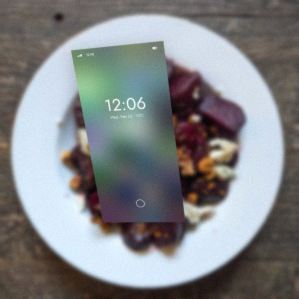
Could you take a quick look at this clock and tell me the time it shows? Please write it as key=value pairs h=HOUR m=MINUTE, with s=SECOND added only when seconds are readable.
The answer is h=12 m=6
